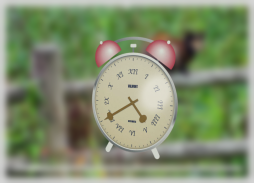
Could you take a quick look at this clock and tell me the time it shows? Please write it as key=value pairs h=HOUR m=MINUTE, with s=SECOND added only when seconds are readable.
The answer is h=4 m=40
